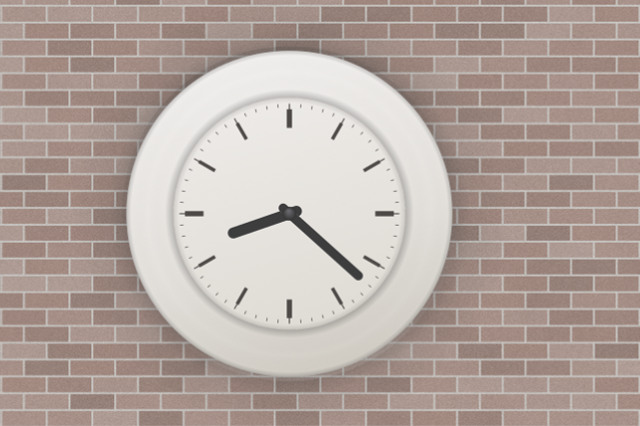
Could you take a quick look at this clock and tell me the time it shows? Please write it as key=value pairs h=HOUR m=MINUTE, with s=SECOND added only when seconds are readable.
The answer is h=8 m=22
